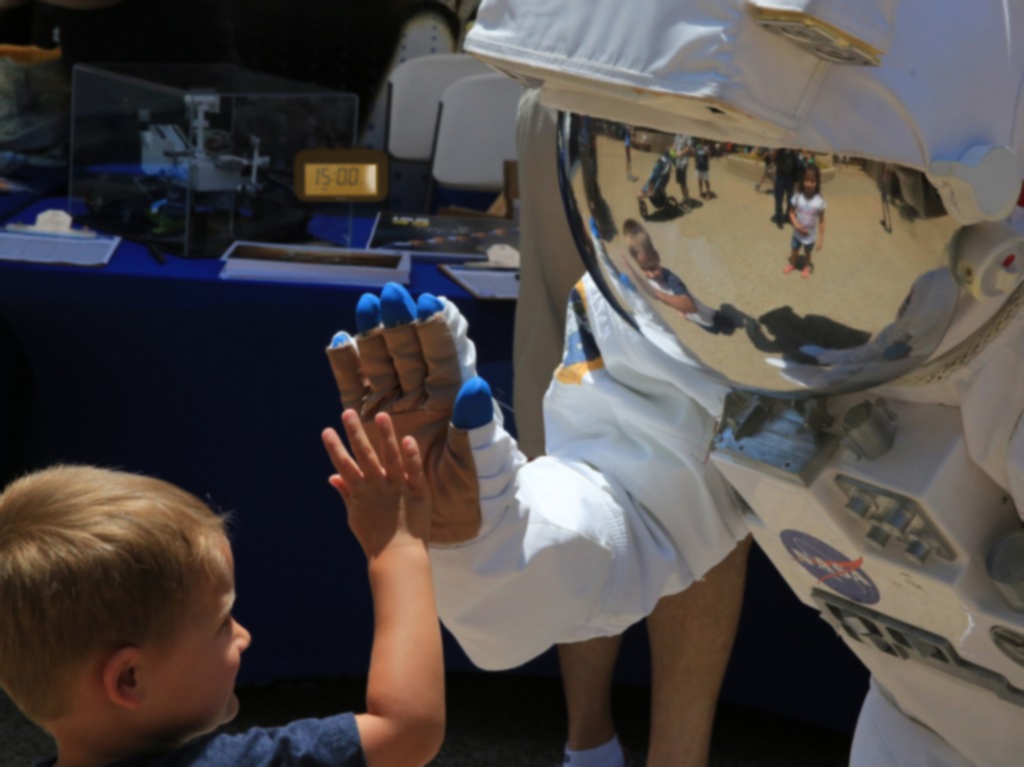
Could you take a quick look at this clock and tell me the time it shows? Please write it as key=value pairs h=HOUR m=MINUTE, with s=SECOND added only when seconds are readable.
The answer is h=15 m=0
